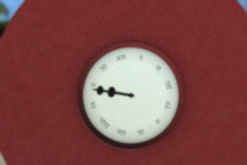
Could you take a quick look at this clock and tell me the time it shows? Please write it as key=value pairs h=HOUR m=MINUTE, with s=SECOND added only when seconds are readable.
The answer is h=9 m=49
